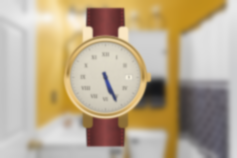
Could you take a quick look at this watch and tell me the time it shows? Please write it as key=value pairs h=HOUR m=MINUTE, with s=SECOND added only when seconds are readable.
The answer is h=5 m=26
